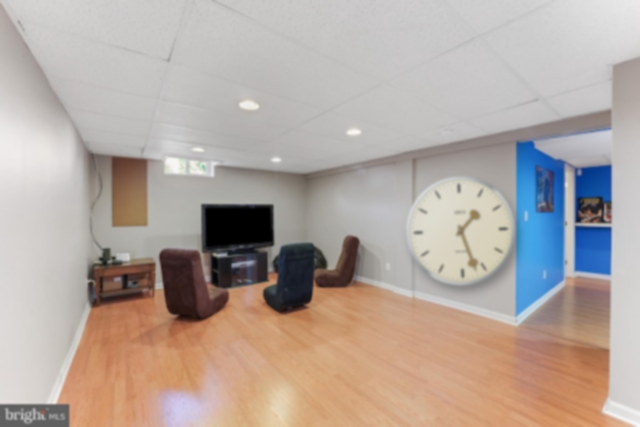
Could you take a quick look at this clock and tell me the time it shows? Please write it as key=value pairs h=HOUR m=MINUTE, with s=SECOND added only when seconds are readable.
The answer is h=1 m=27
